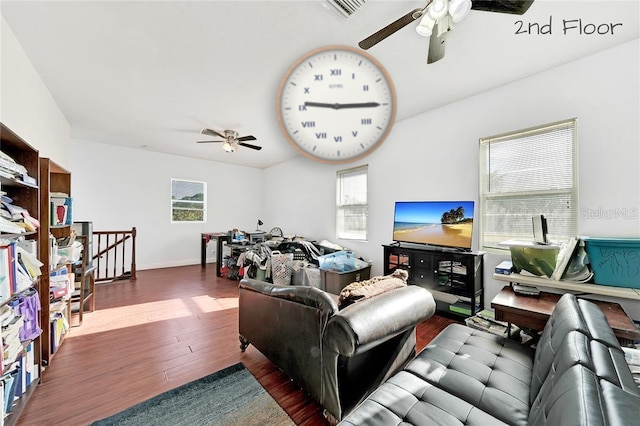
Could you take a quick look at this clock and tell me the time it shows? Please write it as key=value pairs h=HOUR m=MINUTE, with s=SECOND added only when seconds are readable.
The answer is h=9 m=15
